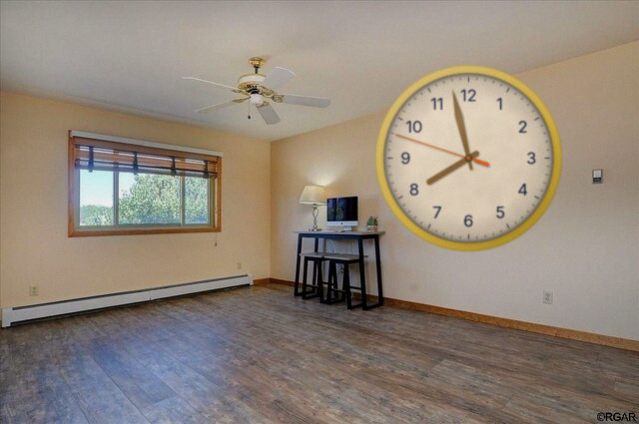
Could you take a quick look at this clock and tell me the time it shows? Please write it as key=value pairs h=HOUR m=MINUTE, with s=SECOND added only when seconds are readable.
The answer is h=7 m=57 s=48
